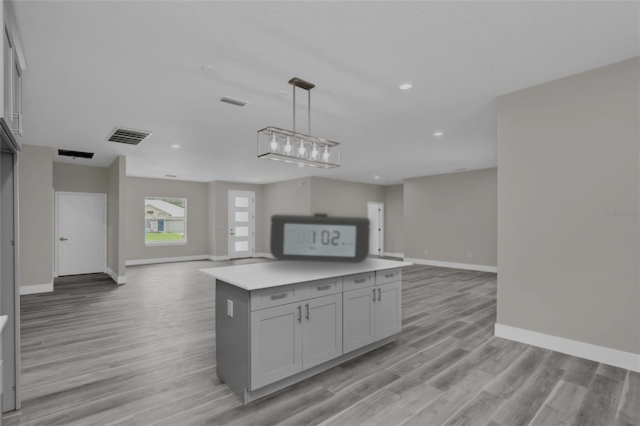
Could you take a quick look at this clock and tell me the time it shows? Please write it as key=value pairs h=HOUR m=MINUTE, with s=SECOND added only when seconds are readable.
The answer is h=1 m=2
